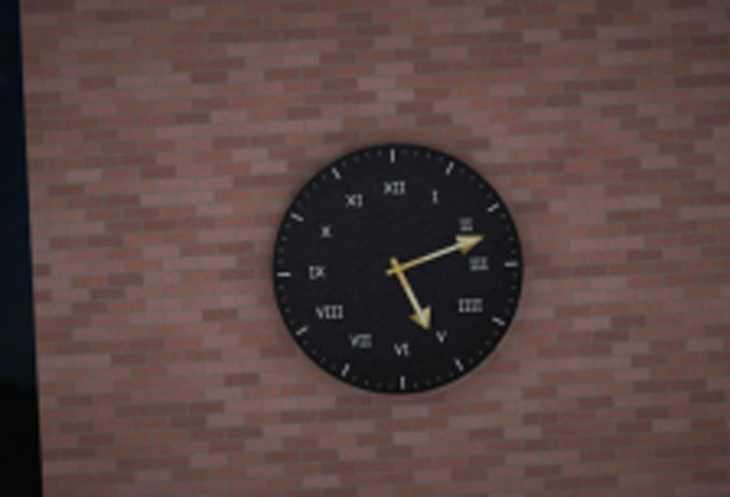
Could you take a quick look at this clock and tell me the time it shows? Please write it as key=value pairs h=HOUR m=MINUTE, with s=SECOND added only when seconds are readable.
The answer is h=5 m=12
